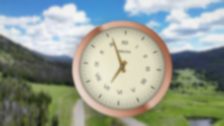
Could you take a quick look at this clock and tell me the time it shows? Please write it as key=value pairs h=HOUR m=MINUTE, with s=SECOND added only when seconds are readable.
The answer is h=6 m=56
